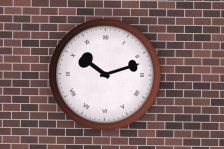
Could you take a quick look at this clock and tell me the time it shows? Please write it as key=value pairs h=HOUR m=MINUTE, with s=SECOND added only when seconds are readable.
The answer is h=10 m=12
